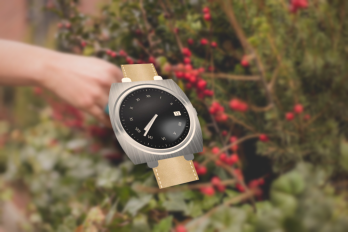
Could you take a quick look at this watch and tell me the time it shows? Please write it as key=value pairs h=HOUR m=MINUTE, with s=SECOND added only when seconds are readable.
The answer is h=7 m=37
